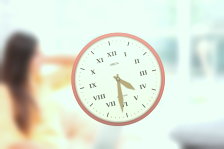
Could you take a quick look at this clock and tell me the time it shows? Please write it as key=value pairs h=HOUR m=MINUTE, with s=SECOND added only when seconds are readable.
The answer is h=4 m=31
